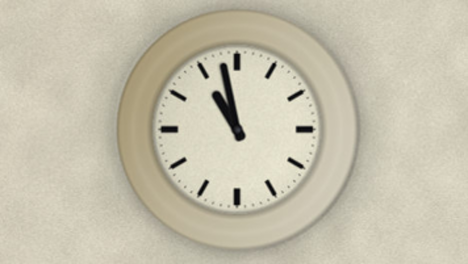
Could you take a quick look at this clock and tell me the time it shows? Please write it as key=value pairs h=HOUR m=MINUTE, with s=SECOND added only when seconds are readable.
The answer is h=10 m=58
